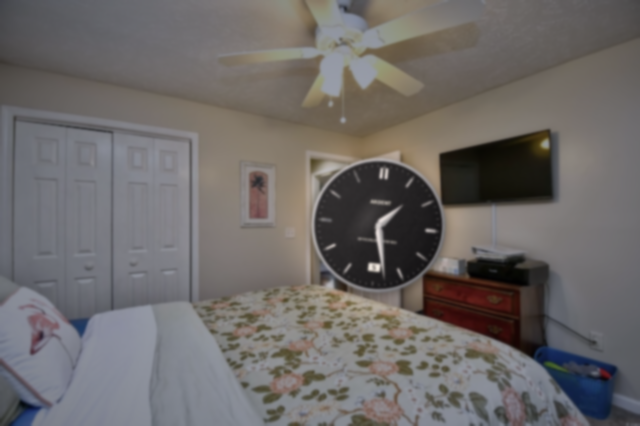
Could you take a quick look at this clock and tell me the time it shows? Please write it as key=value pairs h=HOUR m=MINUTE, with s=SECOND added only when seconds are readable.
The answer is h=1 m=28
